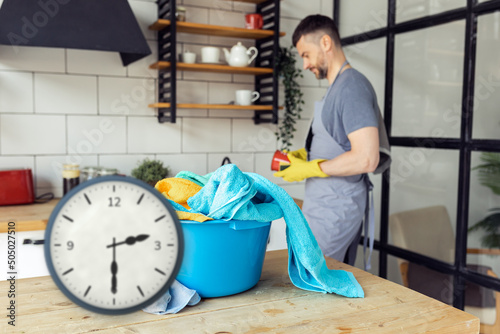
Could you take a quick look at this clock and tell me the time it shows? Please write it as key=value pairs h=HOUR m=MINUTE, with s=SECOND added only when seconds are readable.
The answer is h=2 m=30
